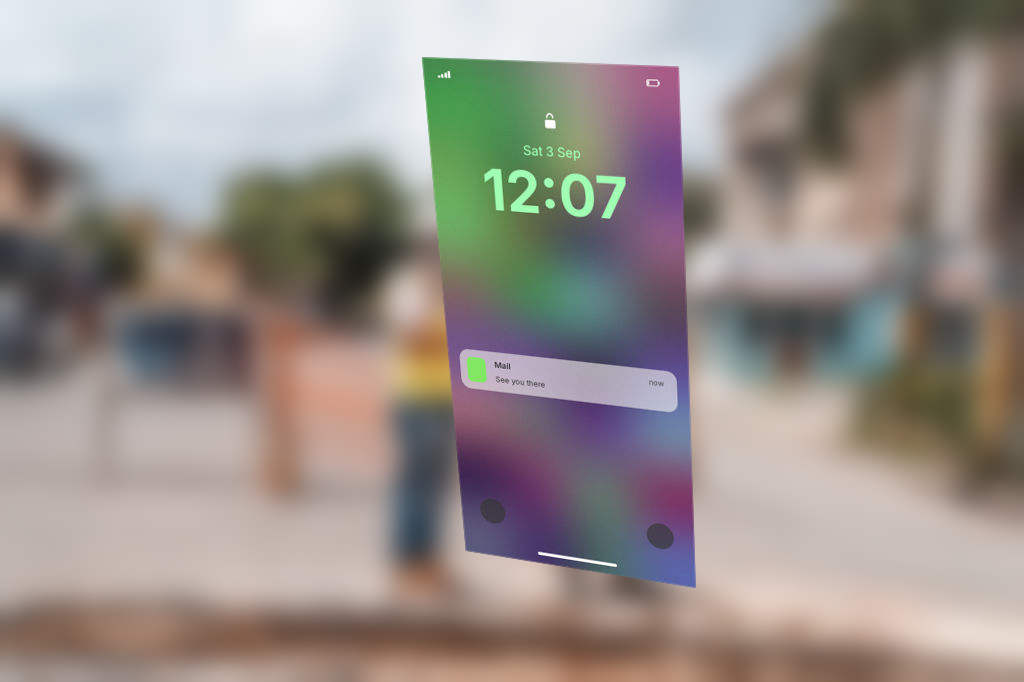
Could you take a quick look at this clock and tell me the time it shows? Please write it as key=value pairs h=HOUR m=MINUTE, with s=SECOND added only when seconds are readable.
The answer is h=12 m=7
